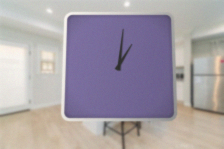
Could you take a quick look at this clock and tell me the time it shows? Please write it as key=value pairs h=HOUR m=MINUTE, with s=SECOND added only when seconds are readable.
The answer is h=1 m=1
